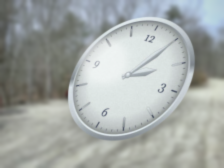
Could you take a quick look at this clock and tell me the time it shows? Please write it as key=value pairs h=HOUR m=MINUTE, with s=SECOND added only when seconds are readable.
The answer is h=2 m=5
